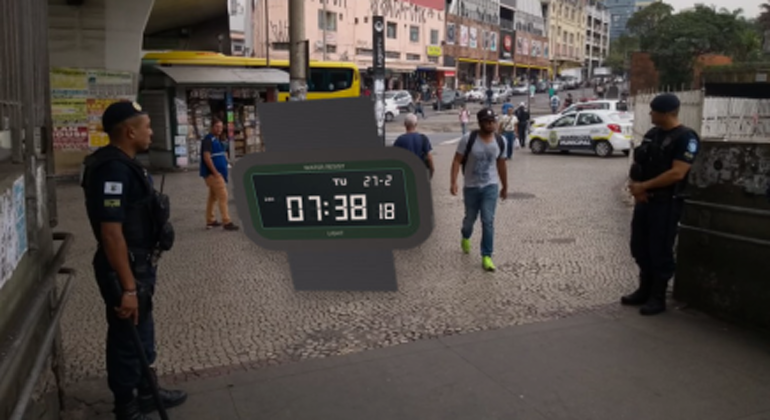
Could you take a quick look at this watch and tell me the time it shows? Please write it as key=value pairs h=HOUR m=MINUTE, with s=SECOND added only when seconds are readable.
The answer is h=7 m=38 s=18
